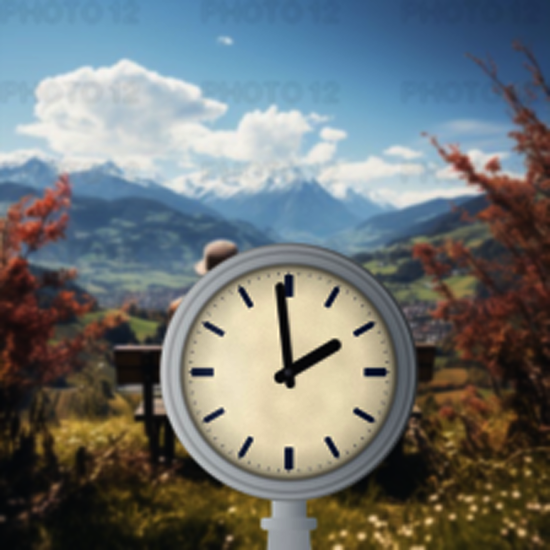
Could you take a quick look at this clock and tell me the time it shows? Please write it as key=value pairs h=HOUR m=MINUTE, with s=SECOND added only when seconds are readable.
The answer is h=1 m=59
